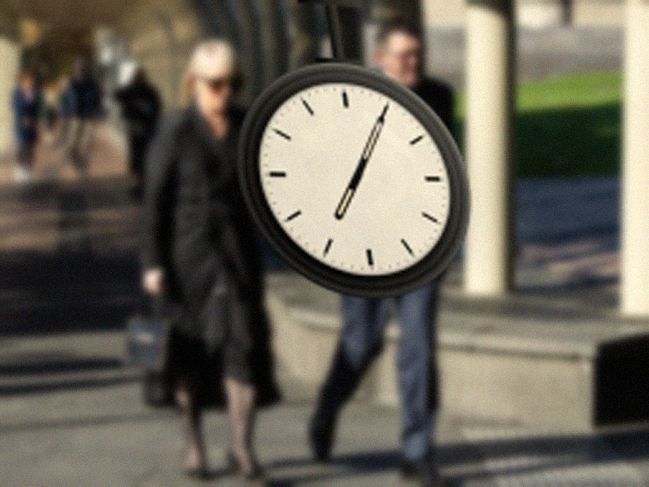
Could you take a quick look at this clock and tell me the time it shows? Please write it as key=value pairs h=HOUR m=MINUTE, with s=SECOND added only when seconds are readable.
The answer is h=7 m=5
